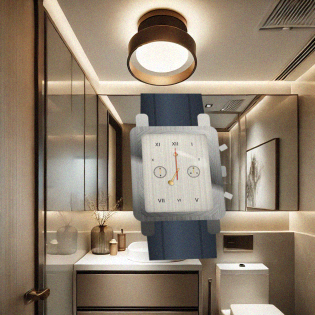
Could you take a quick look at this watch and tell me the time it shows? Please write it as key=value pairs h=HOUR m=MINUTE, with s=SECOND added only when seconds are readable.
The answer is h=7 m=0
